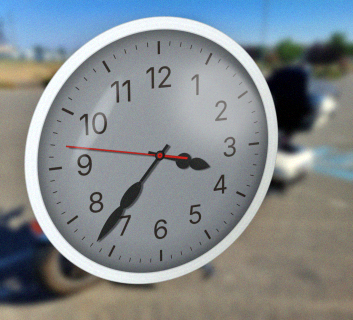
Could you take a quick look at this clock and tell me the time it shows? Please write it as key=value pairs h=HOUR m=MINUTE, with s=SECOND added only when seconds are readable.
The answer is h=3 m=36 s=47
